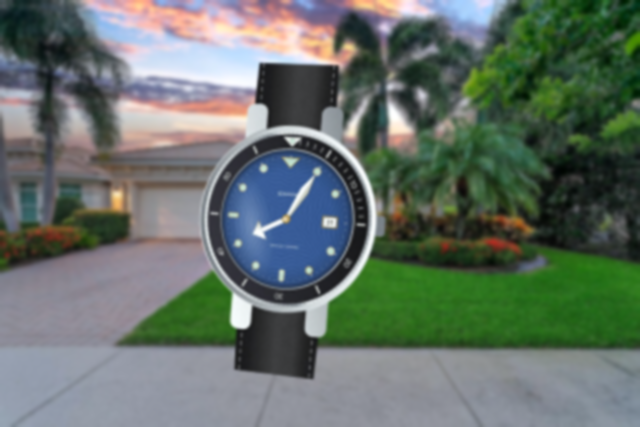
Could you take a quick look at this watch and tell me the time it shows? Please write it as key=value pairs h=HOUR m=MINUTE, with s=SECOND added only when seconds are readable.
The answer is h=8 m=5
